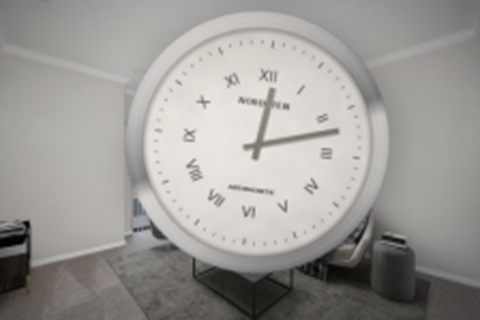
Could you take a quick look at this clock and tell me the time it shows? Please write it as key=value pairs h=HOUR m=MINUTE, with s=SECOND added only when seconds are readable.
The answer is h=12 m=12
